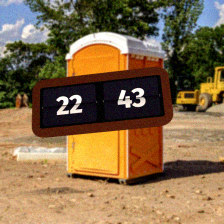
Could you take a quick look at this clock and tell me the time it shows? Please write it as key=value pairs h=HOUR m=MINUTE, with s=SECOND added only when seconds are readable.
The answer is h=22 m=43
